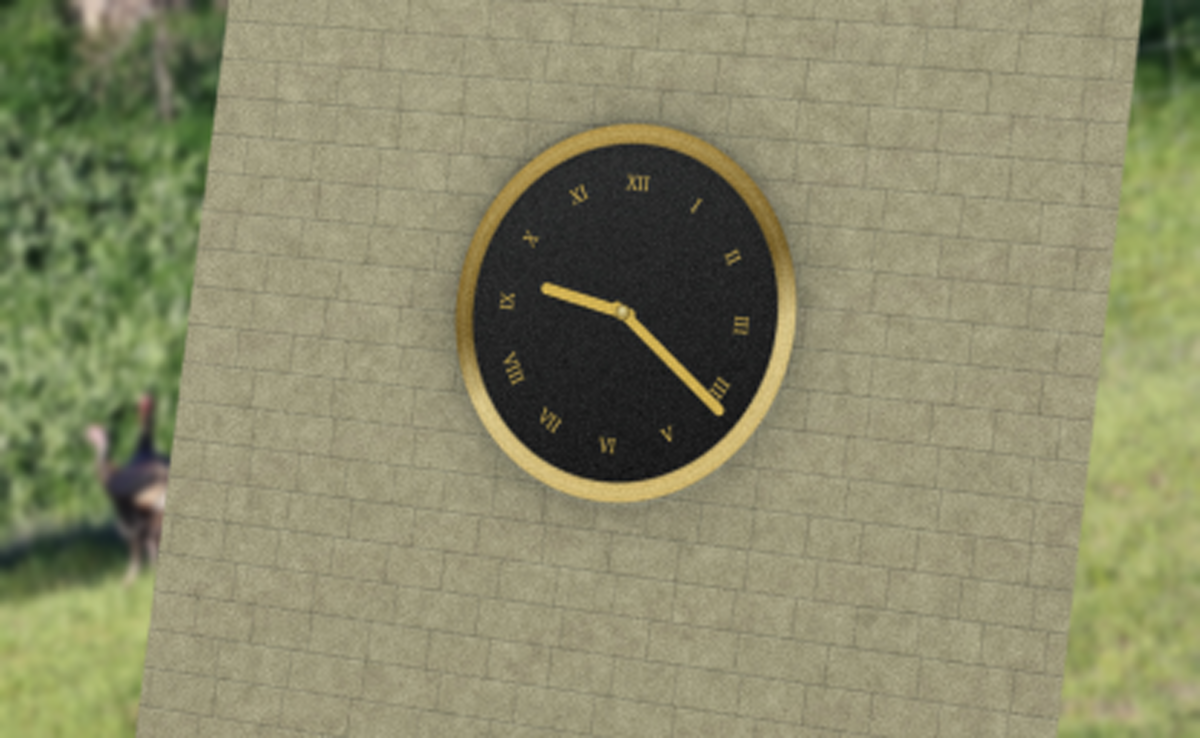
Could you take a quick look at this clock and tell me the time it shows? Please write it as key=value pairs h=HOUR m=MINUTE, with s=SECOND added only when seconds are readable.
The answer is h=9 m=21
